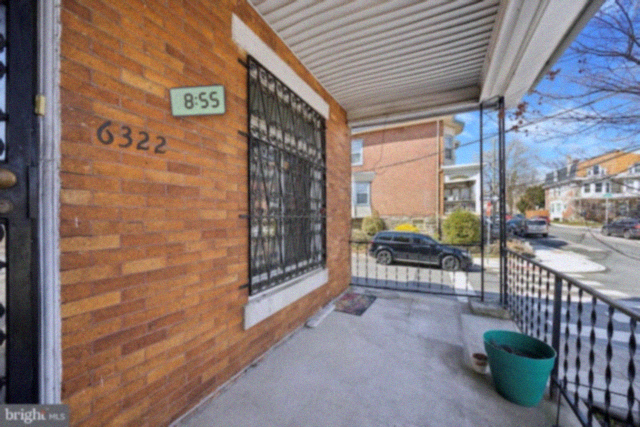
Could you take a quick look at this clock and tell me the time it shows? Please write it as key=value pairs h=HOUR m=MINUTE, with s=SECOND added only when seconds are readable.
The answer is h=8 m=55
